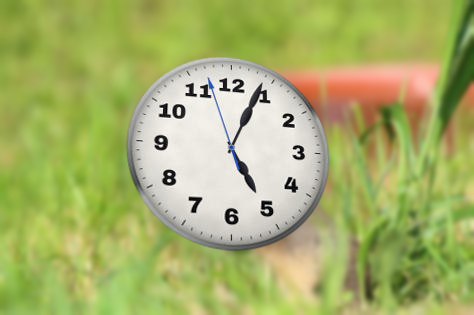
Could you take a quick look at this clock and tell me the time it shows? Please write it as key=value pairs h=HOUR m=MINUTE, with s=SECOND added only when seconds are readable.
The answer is h=5 m=3 s=57
